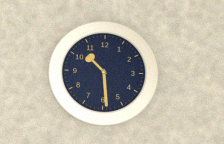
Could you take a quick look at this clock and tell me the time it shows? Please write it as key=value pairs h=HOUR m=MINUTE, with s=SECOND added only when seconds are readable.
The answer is h=10 m=29
